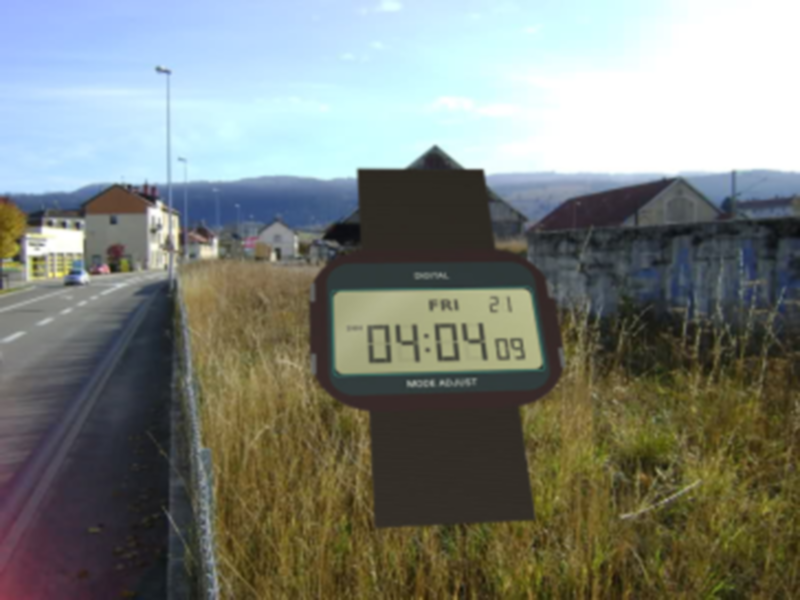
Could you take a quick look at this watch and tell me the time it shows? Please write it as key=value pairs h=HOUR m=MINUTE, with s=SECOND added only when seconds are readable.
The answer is h=4 m=4 s=9
